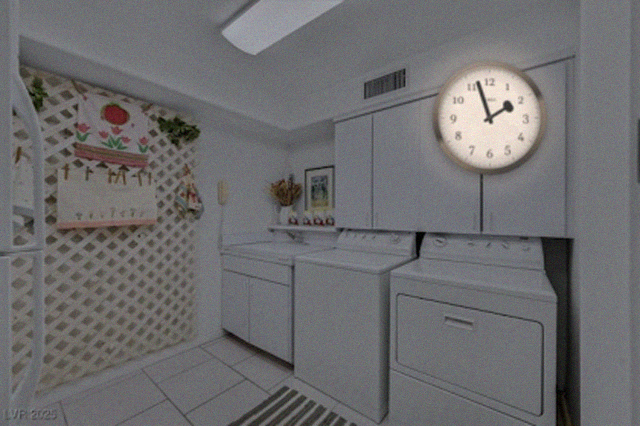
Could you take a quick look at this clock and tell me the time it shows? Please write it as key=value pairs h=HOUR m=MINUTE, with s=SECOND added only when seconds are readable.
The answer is h=1 m=57
